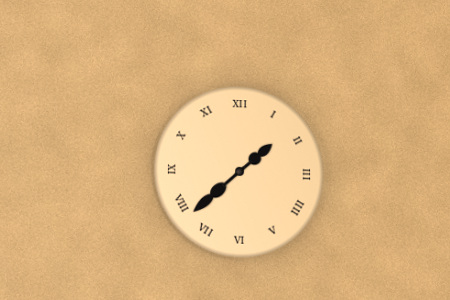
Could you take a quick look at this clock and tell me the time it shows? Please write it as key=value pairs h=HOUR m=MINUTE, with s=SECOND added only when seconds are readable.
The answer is h=1 m=38
